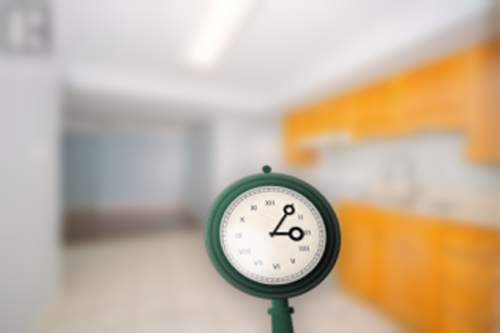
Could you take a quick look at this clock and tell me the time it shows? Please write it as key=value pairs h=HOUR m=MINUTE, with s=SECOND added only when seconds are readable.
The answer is h=3 m=6
